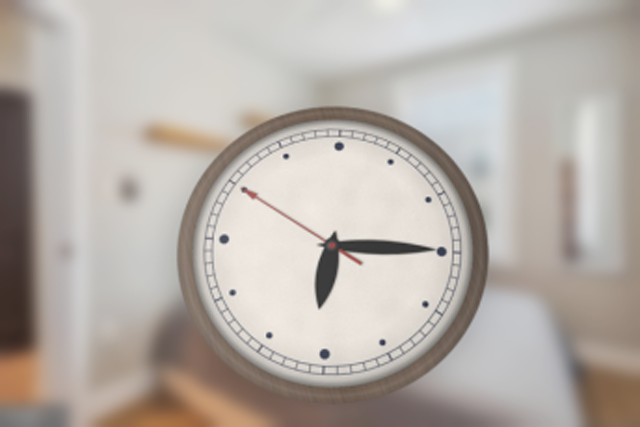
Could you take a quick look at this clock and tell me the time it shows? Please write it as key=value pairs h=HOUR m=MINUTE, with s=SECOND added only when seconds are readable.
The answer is h=6 m=14 s=50
